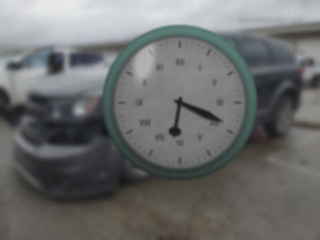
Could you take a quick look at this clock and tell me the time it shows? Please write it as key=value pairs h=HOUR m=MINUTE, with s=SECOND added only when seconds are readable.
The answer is h=6 m=19
